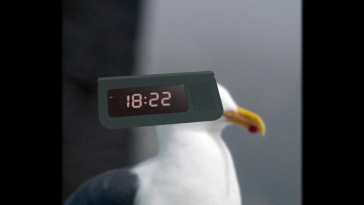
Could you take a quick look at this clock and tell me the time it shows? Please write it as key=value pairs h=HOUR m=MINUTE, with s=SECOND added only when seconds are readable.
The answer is h=18 m=22
